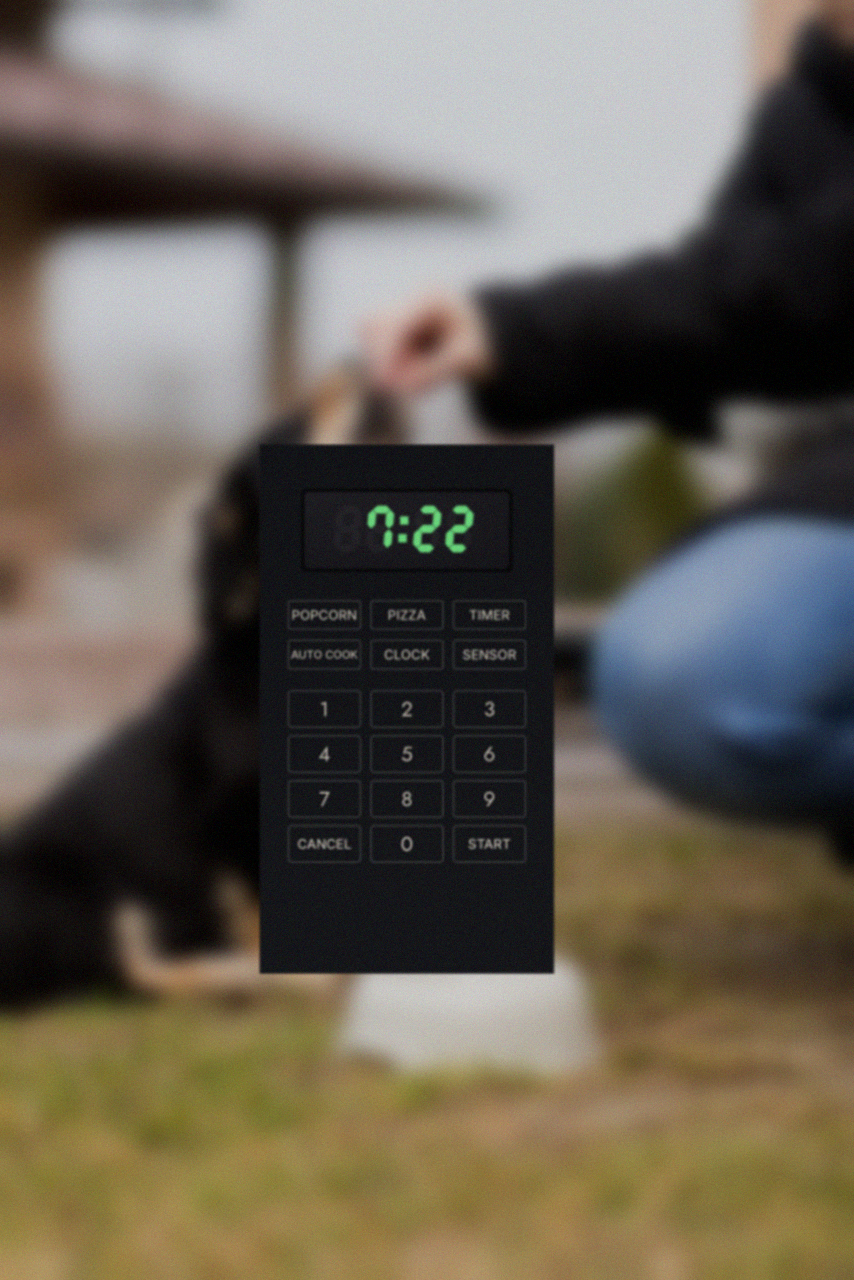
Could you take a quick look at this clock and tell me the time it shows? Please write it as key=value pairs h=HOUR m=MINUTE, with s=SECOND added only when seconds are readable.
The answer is h=7 m=22
